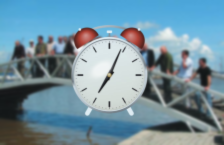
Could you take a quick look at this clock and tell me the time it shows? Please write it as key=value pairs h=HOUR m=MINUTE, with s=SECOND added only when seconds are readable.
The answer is h=7 m=4
